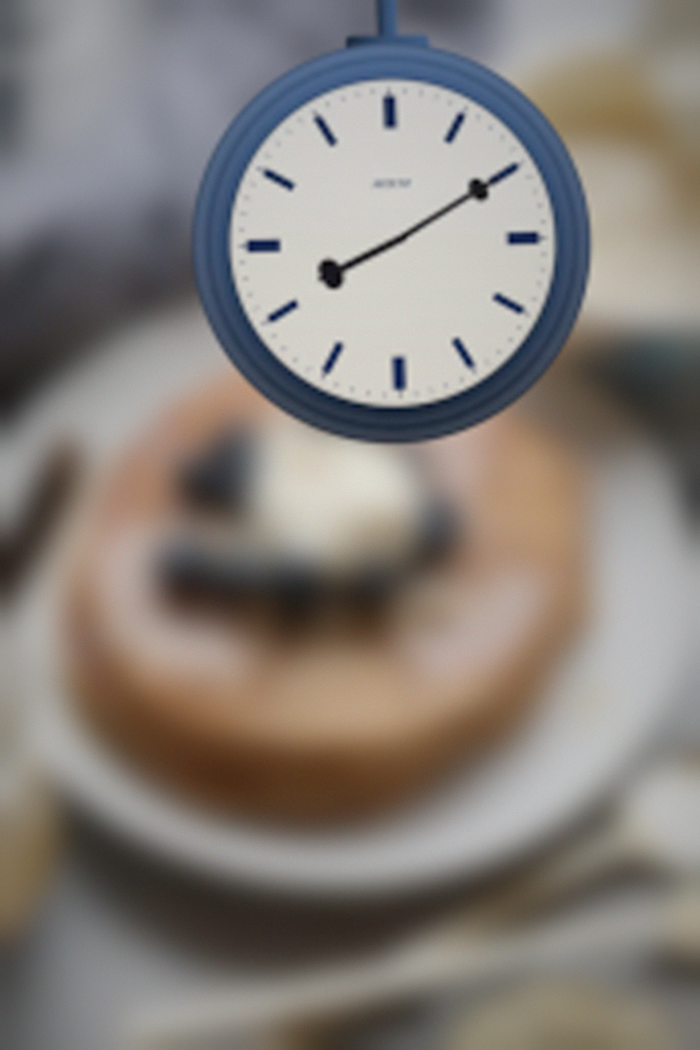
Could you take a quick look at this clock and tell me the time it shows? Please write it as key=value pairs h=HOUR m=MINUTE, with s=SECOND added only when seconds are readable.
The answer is h=8 m=10
